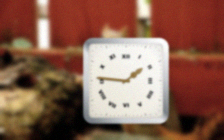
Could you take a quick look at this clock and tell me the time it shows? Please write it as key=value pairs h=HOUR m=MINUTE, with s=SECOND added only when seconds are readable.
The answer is h=1 m=46
